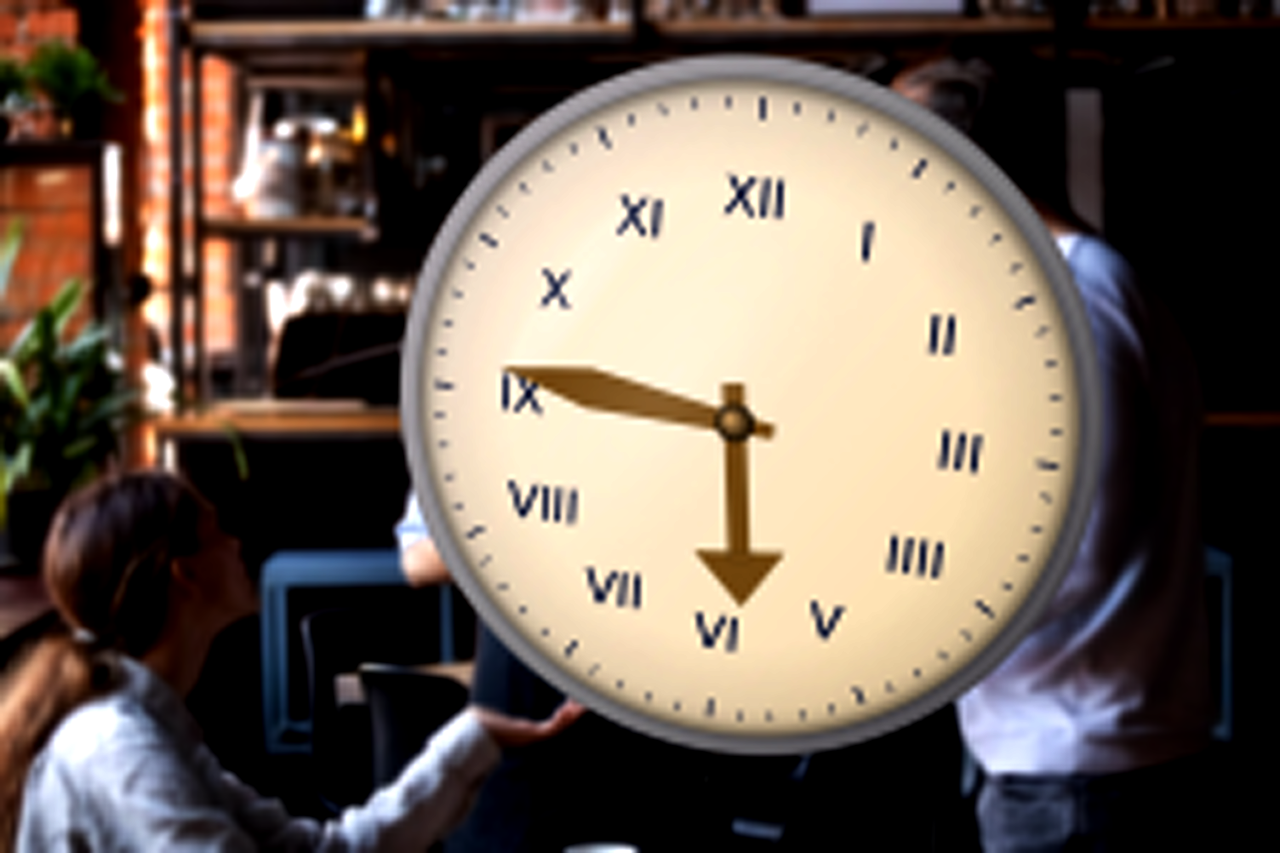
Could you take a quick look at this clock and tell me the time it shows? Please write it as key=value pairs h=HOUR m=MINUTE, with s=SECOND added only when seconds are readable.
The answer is h=5 m=46
